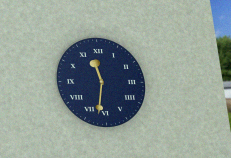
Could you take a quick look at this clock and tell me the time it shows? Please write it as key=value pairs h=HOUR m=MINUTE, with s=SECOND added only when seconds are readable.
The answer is h=11 m=32
